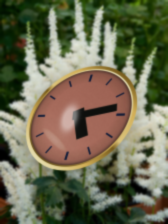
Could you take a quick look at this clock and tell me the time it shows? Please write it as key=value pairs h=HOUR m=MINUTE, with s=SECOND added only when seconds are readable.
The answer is h=5 m=13
